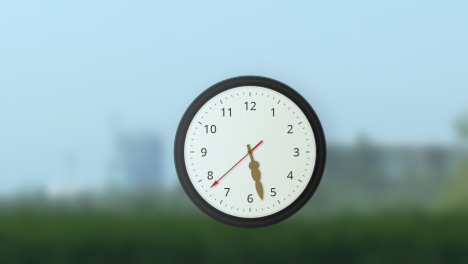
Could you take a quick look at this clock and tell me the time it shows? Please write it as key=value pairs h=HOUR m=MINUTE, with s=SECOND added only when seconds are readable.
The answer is h=5 m=27 s=38
